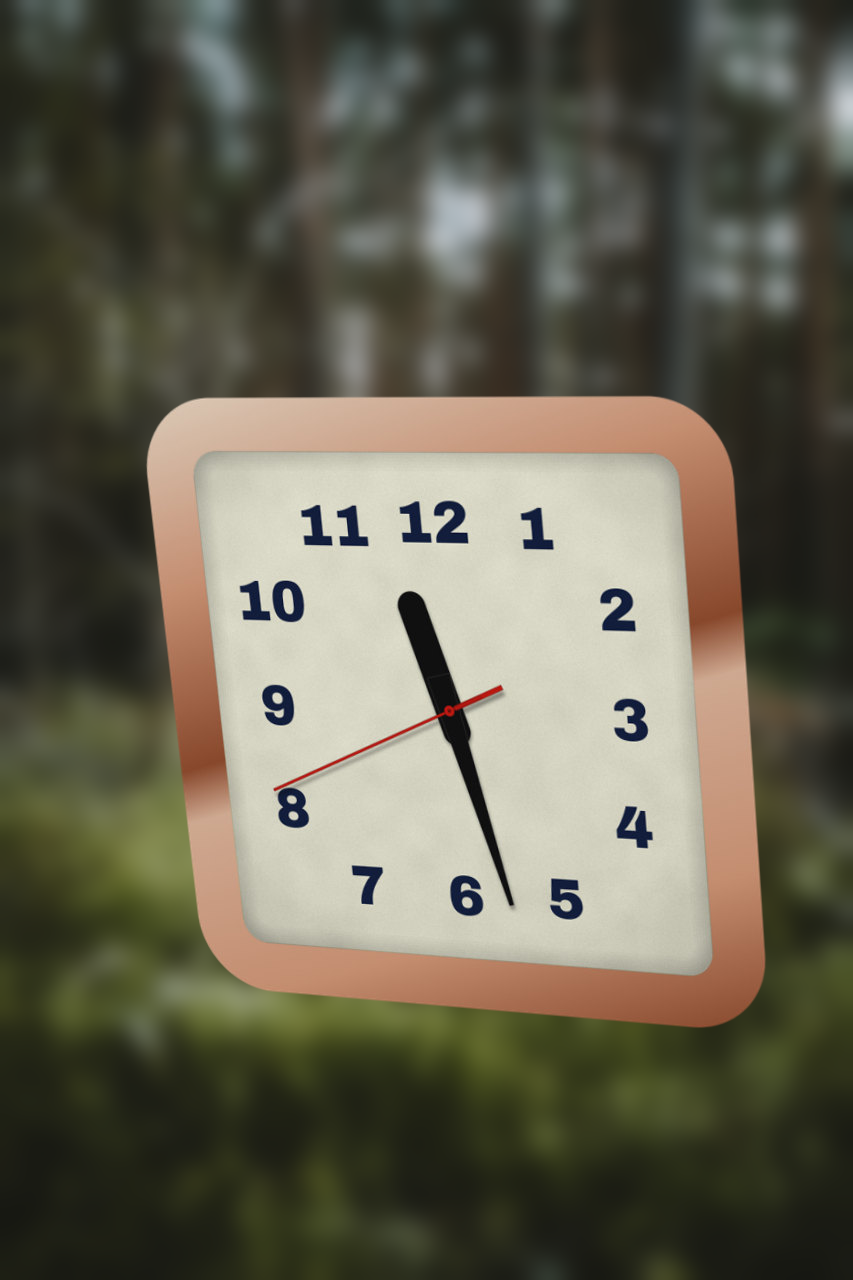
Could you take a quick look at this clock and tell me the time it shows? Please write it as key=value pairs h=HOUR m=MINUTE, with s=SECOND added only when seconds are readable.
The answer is h=11 m=27 s=41
